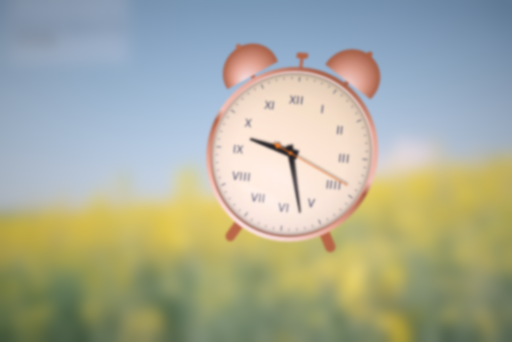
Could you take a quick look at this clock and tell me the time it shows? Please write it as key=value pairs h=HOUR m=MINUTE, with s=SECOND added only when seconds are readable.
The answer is h=9 m=27 s=19
